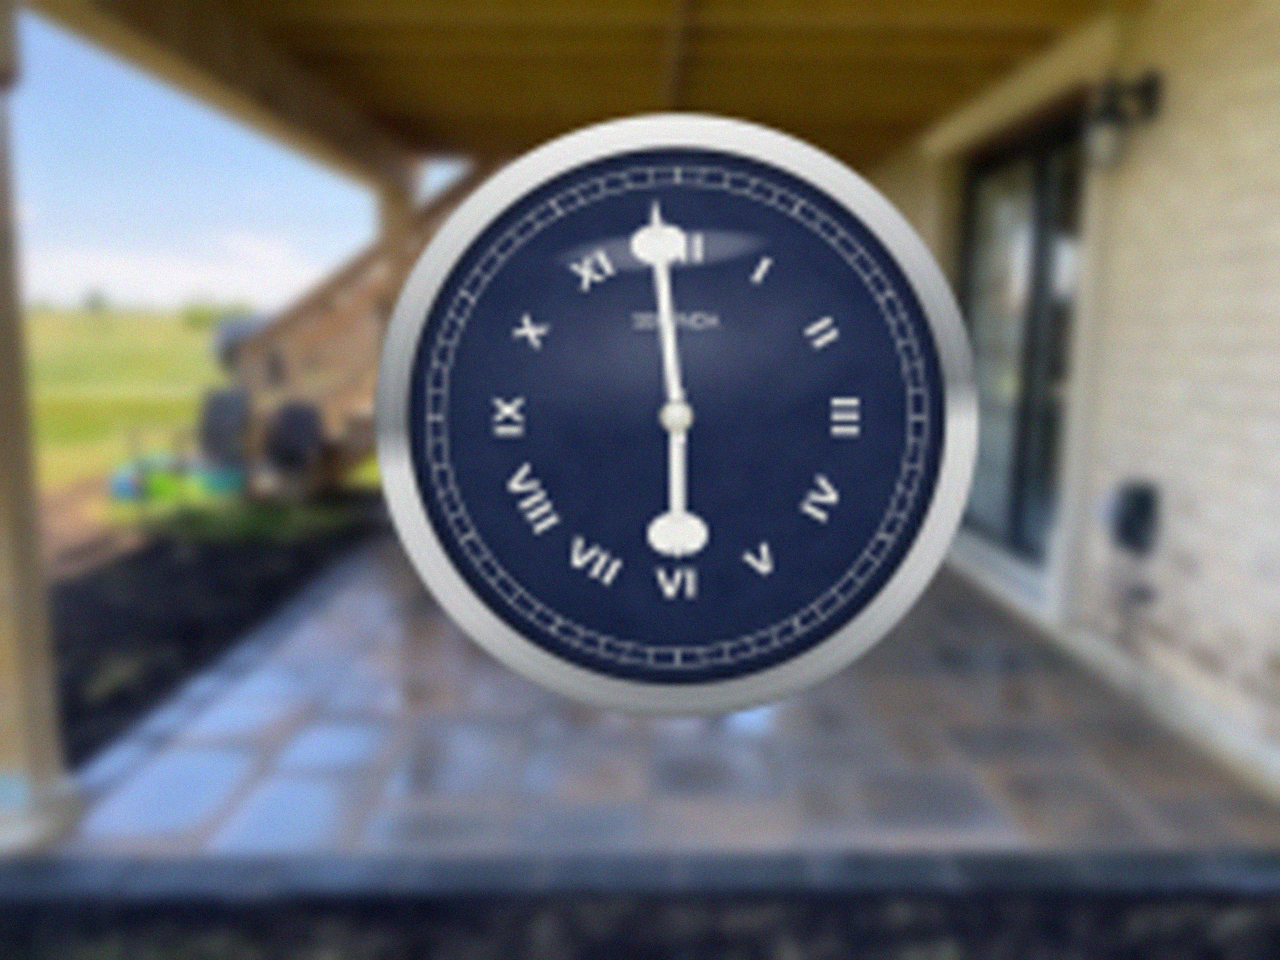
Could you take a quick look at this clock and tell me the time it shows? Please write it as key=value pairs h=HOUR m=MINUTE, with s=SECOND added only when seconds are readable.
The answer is h=5 m=59
